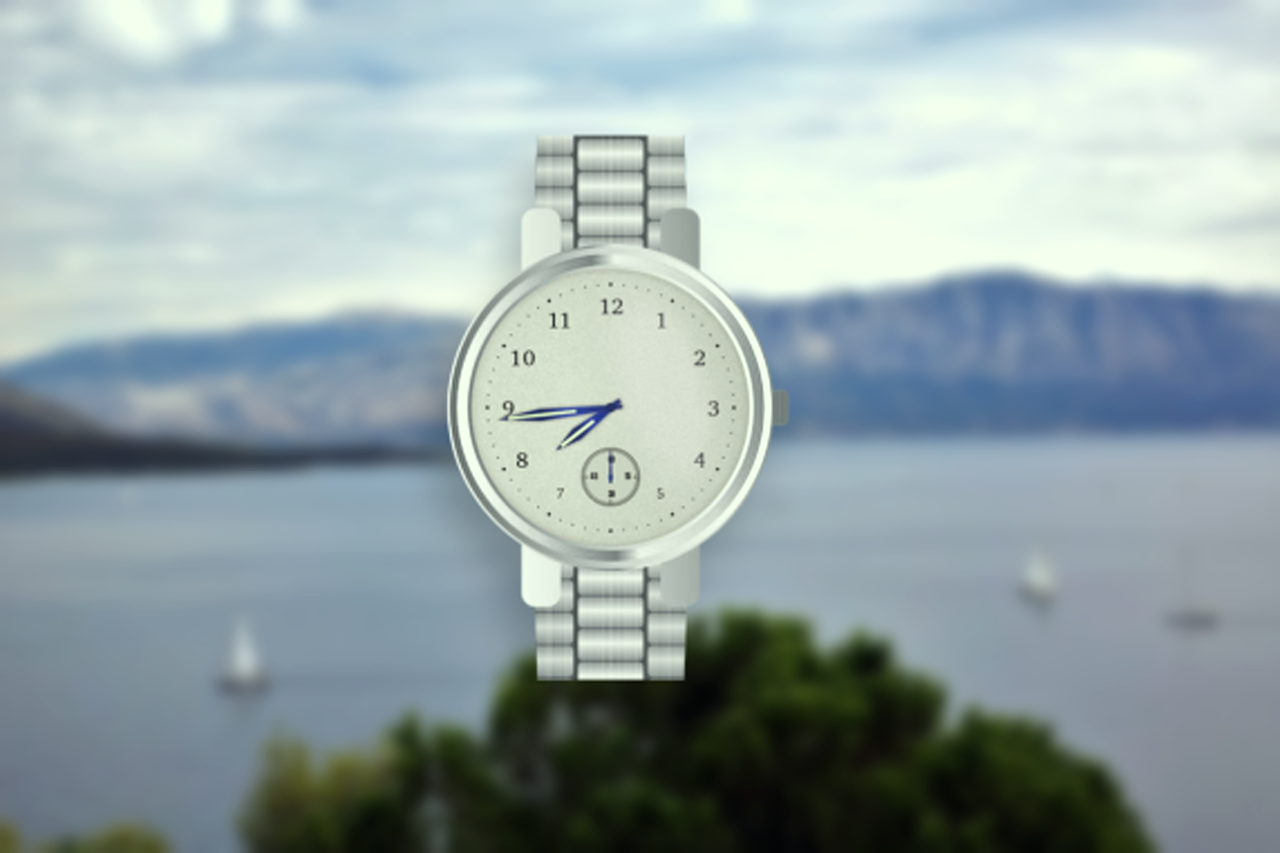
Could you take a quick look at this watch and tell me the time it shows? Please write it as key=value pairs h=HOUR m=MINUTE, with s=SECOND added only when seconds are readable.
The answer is h=7 m=44
